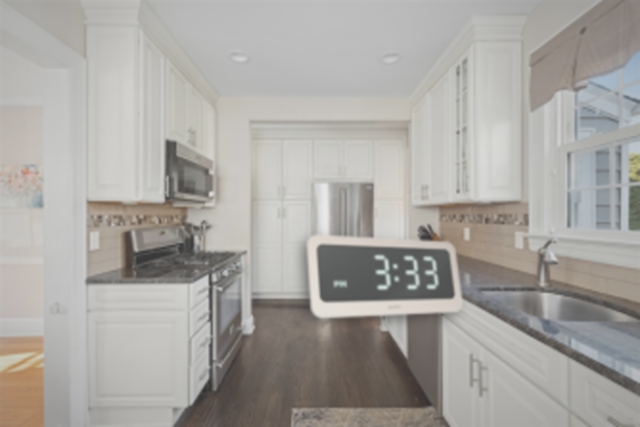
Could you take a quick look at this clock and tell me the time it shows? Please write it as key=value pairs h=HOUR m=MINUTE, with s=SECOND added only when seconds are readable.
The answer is h=3 m=33
